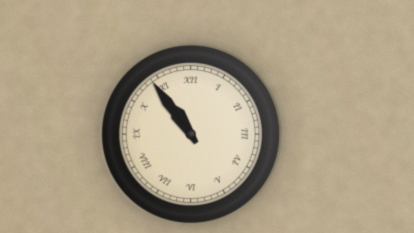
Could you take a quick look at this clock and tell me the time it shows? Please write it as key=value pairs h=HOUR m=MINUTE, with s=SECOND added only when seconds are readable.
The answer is h=10 m=54
